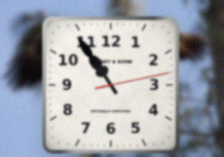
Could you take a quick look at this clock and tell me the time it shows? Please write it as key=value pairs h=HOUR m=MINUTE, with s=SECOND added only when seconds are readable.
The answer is h=10 m=54 s=13
